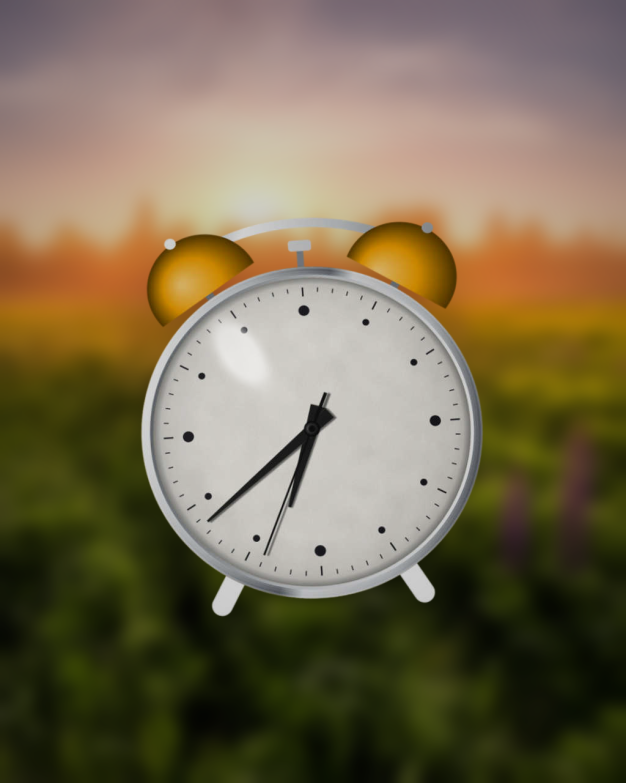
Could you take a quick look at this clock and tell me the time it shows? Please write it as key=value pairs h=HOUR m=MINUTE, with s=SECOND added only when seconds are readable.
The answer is h=6 m=38 s=34
